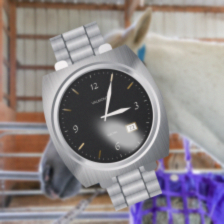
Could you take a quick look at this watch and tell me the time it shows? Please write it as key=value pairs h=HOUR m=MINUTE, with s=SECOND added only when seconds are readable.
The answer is h=3 m=5
